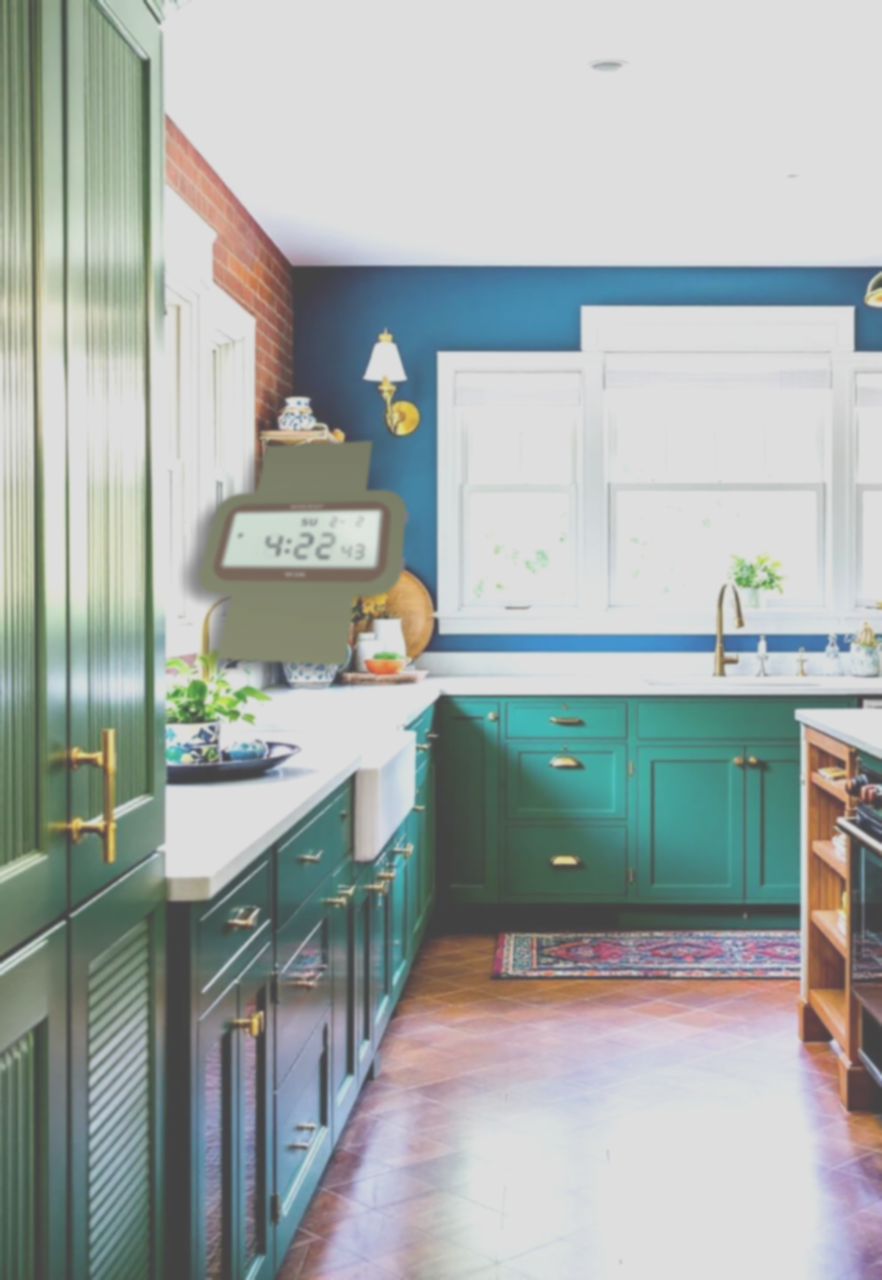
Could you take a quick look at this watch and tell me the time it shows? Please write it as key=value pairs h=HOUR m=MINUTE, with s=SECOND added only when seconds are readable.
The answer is h=4 m=22 s=43
